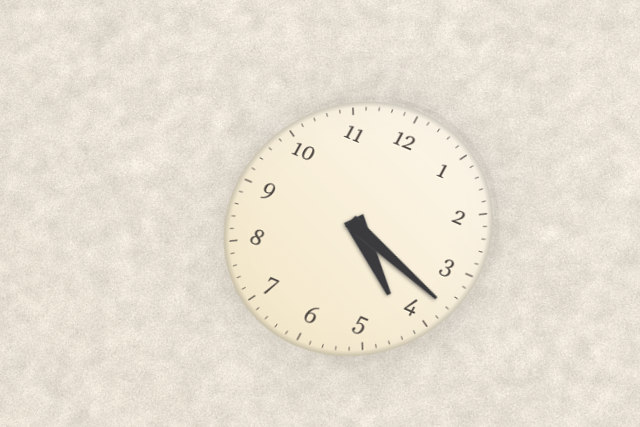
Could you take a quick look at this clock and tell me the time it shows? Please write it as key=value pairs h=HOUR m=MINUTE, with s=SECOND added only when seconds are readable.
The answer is h=4 m=18
